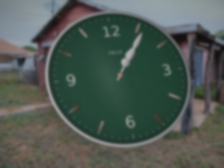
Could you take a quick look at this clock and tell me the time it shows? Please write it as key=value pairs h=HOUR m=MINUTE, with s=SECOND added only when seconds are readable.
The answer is h=1 m=6
